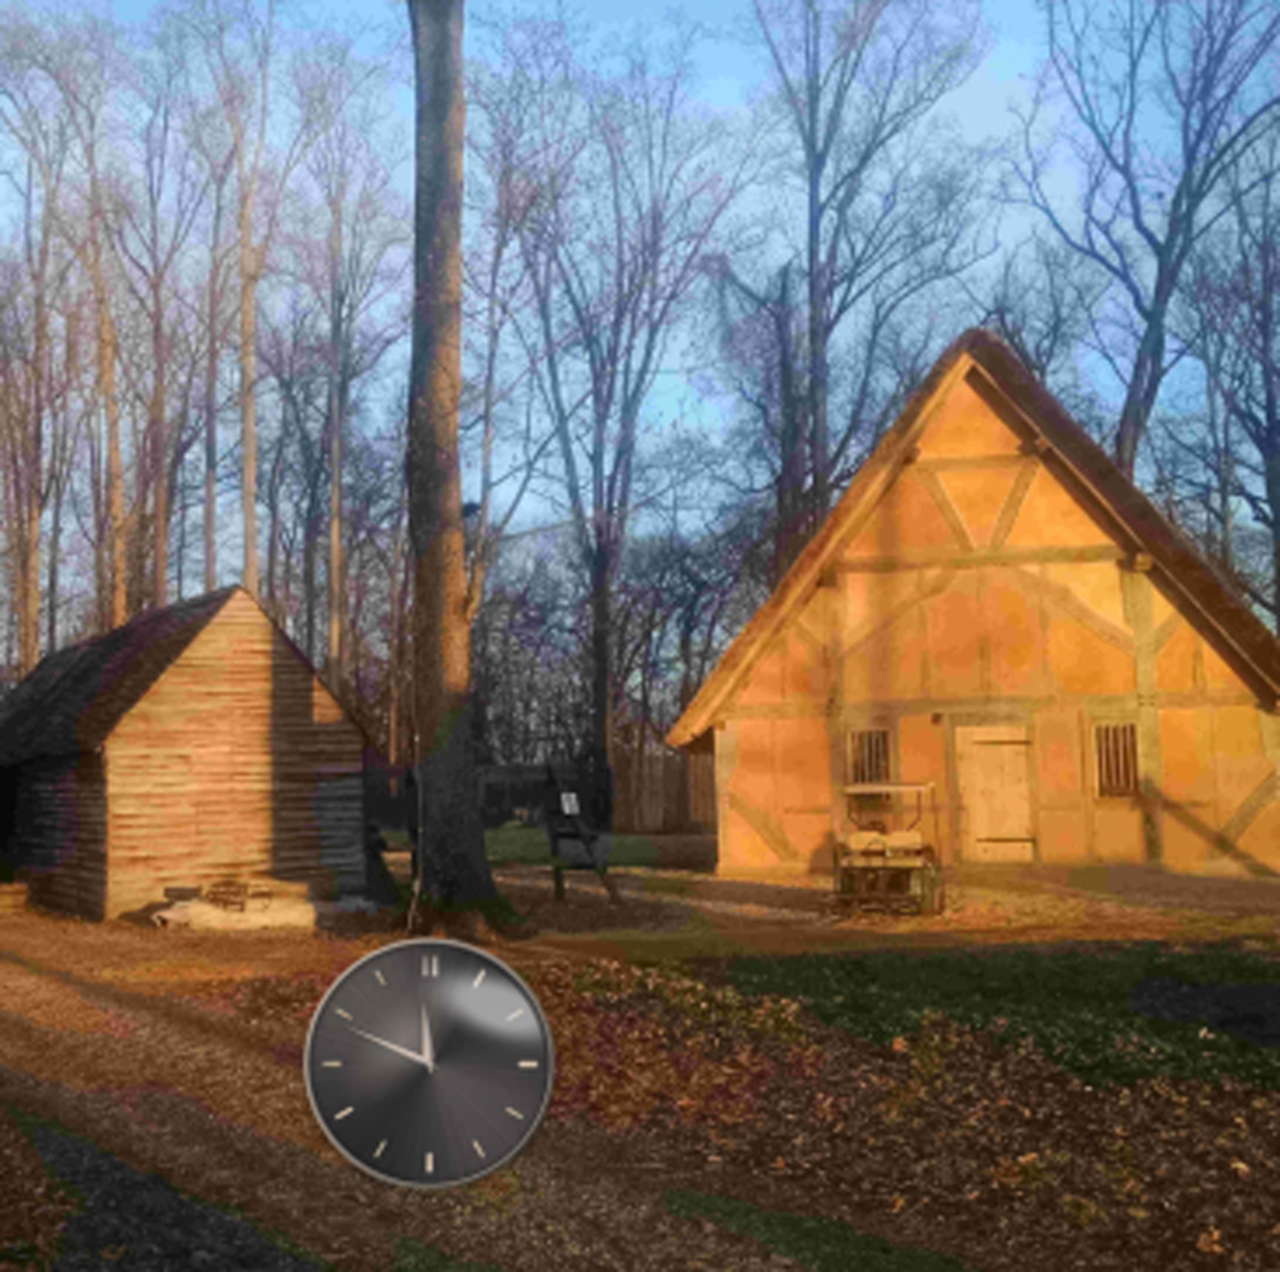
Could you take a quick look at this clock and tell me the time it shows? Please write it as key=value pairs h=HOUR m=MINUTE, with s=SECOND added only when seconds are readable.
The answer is h=11 m=49
